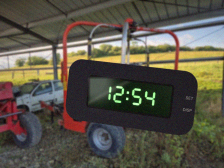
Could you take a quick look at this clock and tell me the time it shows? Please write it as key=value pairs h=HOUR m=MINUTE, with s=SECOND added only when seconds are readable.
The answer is h=12 m=54
